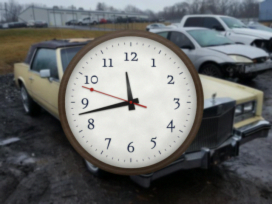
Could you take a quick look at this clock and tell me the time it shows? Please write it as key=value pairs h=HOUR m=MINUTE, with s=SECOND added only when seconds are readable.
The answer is h=11 m=42 s=48
